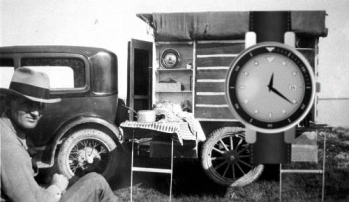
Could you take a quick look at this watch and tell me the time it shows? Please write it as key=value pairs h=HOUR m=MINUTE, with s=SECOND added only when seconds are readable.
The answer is h=12 m=21
